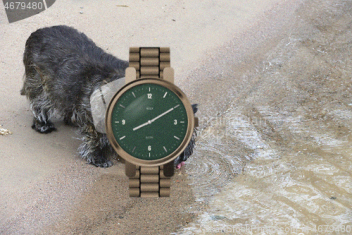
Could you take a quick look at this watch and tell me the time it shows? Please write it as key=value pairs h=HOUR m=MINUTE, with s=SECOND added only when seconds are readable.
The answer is h=8 m=10
